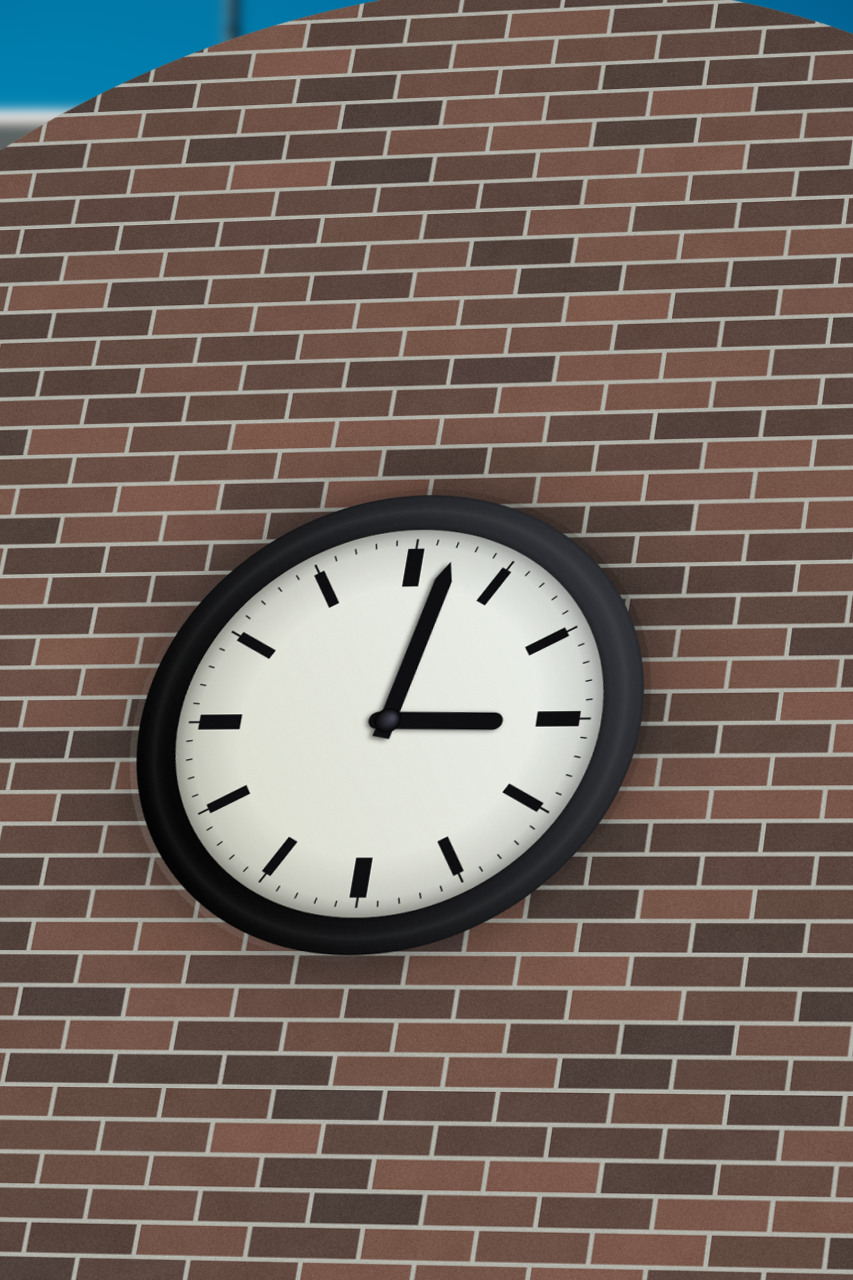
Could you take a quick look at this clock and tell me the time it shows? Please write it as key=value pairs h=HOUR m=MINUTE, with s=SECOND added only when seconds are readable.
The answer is h=3 m=2
